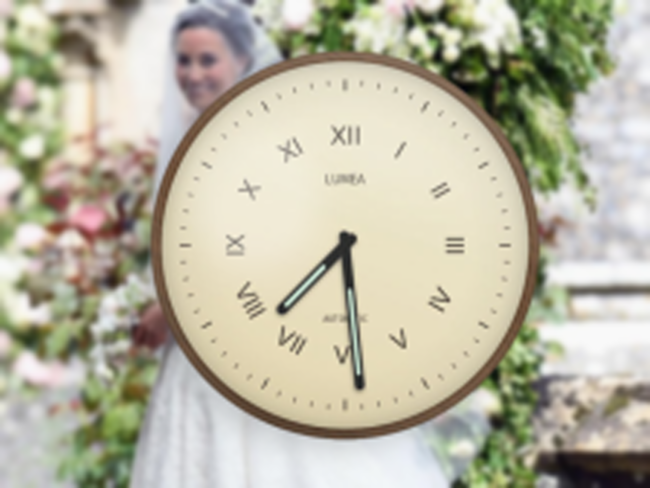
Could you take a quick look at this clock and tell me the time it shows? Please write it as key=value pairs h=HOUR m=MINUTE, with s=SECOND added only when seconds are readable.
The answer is h=7 m=29
